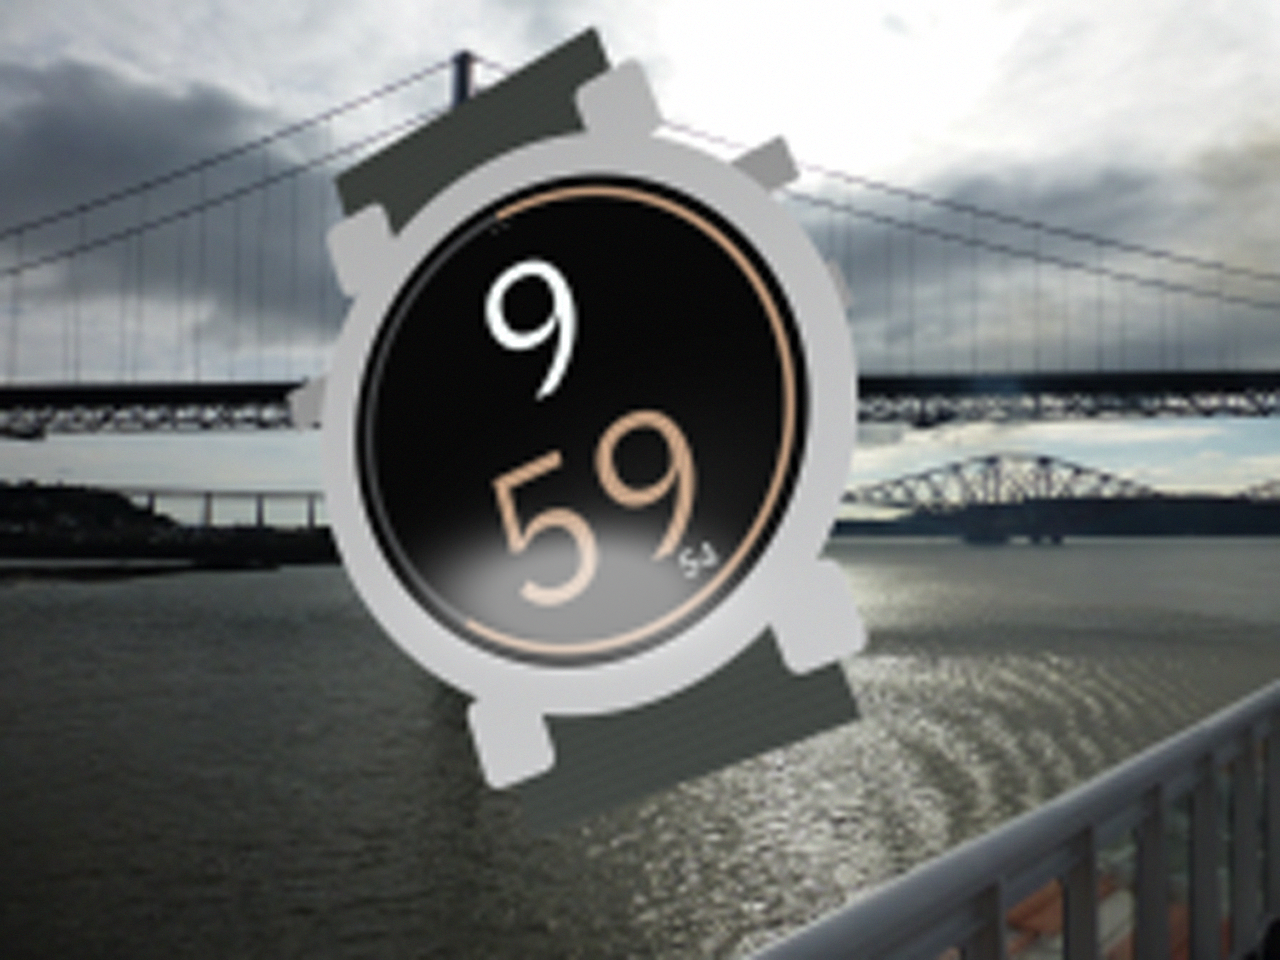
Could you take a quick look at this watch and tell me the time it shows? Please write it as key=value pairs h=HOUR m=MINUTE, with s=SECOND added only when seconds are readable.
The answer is h=9 m=59
